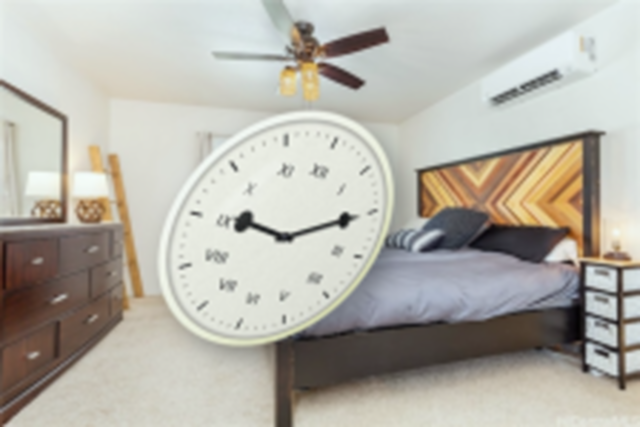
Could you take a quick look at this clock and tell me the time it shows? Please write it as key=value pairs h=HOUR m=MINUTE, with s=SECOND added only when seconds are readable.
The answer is h=9 m=10
